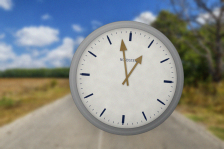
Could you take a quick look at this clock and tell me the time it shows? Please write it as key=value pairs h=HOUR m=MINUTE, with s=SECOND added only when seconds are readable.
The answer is h=12 m=58
